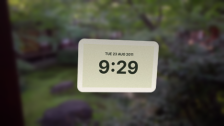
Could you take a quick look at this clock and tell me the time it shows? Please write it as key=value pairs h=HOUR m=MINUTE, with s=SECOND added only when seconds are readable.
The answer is h=9 m=29
